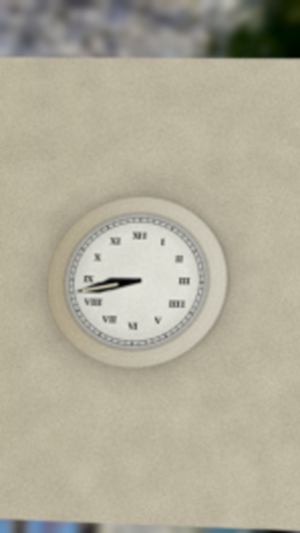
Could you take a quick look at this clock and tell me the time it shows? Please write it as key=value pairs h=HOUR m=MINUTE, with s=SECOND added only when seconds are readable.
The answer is h=8 m=43
